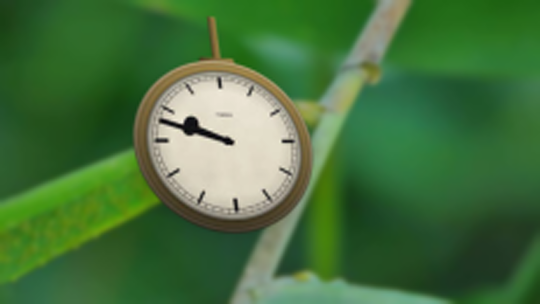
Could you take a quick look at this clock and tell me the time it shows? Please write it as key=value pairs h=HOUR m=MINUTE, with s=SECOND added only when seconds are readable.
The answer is h=9 m=48
